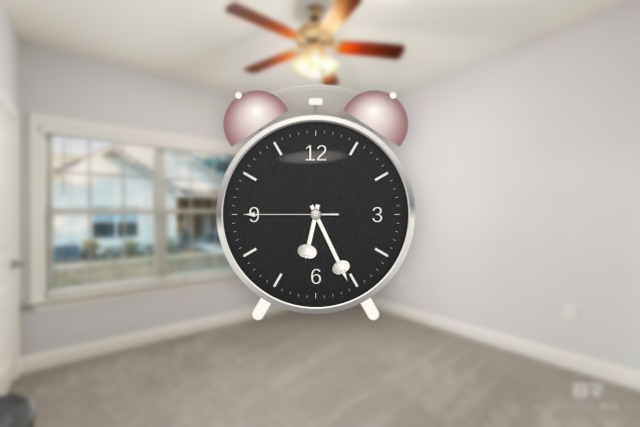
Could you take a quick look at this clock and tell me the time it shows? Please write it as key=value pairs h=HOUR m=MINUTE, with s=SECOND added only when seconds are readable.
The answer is h=6 m=25 s=45
